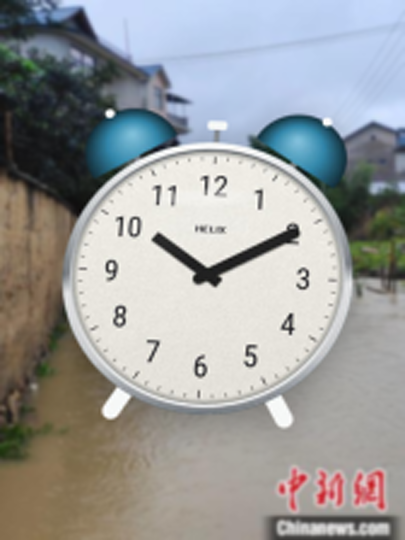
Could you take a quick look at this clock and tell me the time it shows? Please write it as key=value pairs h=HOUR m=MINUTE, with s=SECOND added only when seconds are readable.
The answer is h=10 m=10
